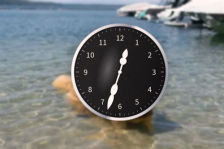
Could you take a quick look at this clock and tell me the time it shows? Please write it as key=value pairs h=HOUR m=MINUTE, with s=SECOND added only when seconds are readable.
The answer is h=12 m=33
